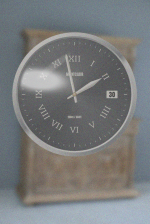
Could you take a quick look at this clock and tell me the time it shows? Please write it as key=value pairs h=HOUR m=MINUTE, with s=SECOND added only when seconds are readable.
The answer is h=1 m=58
